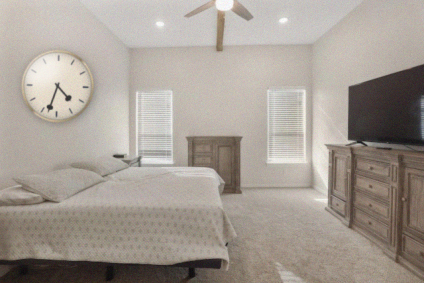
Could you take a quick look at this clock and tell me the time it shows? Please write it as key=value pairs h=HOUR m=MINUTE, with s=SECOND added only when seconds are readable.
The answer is h=4 m=33
